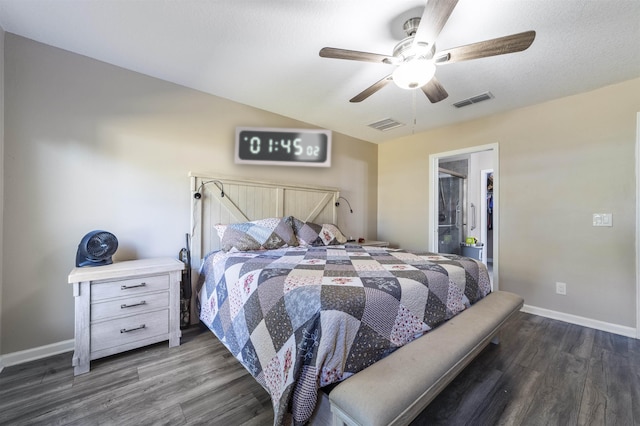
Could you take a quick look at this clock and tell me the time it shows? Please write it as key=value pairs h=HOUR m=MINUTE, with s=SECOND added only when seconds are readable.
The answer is h=1 m=45
